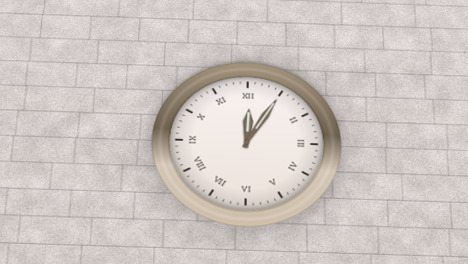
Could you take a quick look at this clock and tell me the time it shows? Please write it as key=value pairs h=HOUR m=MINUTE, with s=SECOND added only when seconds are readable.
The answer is h=12 m=5
